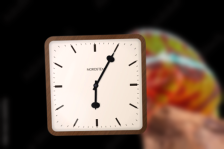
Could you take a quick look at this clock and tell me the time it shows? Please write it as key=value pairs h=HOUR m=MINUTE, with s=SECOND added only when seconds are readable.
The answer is h=6 m=5
